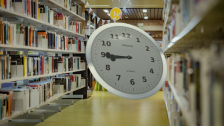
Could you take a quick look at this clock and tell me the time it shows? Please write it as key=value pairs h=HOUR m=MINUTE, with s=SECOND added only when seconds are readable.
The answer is h=8 m=45
